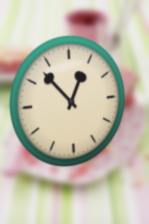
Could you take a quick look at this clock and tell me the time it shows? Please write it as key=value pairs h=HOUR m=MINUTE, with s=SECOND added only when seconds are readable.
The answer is h=12 m=53
